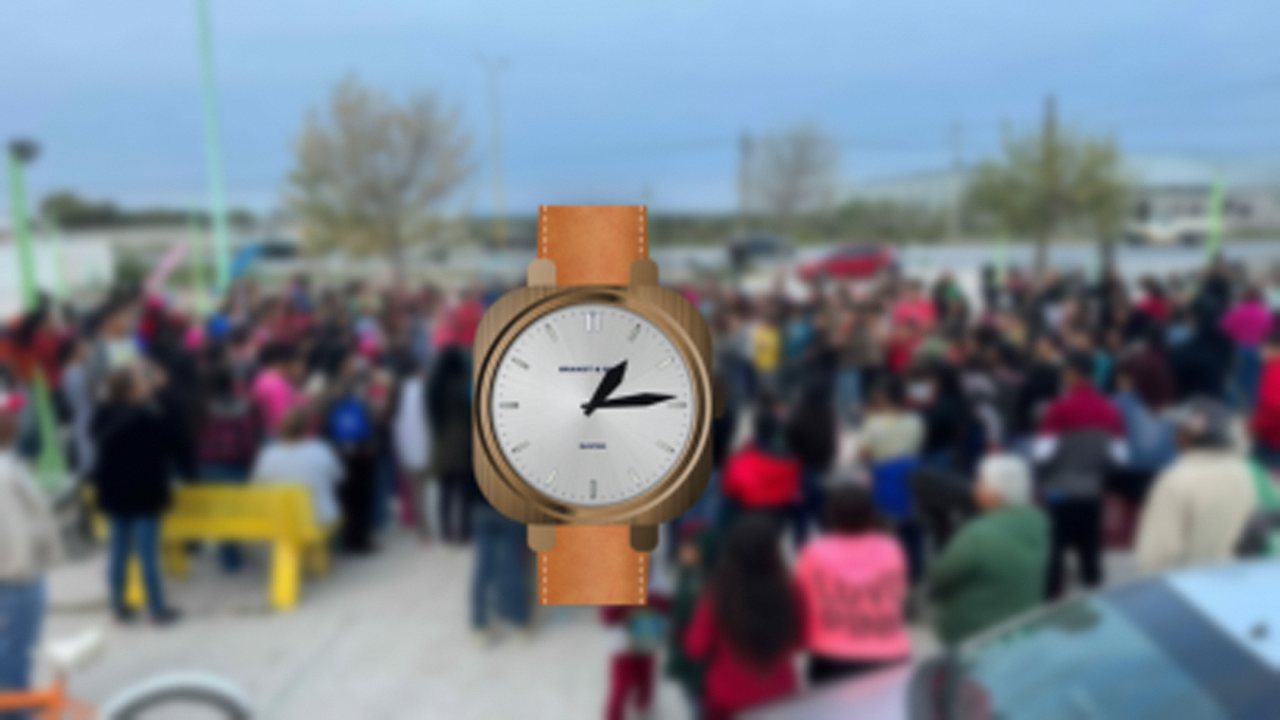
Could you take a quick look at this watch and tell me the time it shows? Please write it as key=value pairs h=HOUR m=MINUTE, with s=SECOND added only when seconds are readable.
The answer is h=1 m=14
